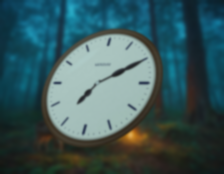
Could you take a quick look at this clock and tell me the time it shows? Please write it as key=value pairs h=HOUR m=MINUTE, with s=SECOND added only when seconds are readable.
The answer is h=7 m=10
